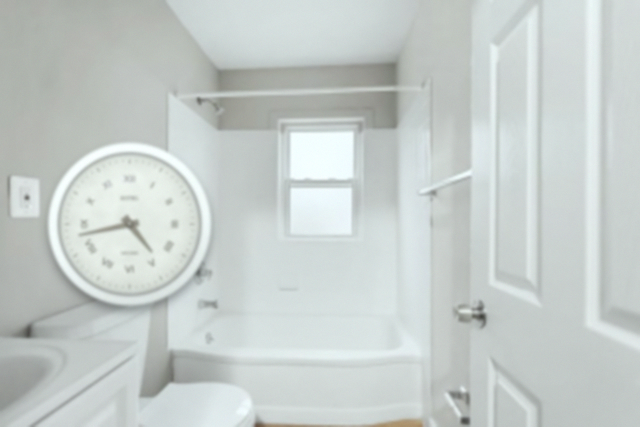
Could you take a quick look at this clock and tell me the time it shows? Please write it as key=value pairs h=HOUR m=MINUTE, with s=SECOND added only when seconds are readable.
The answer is h=4 m=43
